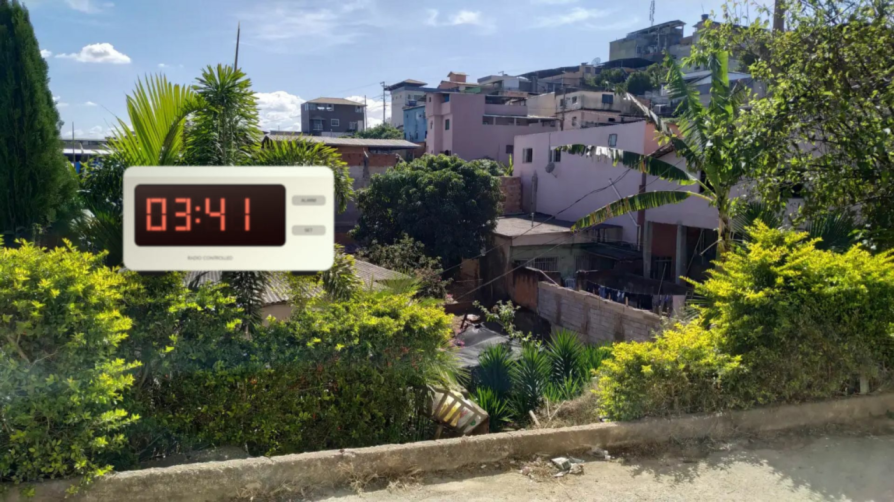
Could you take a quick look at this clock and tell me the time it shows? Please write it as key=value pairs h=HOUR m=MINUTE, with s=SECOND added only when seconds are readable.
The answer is h=3 m=41
